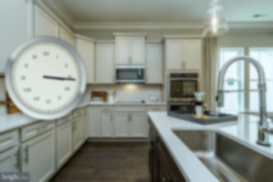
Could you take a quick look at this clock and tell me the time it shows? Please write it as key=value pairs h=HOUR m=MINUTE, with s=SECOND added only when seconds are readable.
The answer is h=3 m=16
